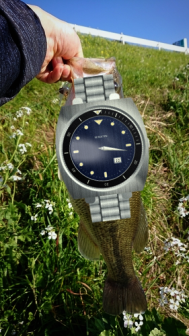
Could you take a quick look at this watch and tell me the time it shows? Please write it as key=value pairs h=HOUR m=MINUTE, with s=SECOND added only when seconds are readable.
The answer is h=3 m=17
